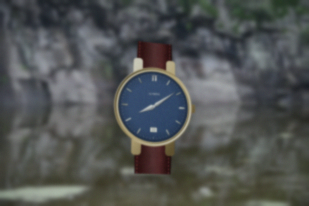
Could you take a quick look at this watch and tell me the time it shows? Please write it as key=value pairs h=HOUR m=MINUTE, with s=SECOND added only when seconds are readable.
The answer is h=8 m=9
